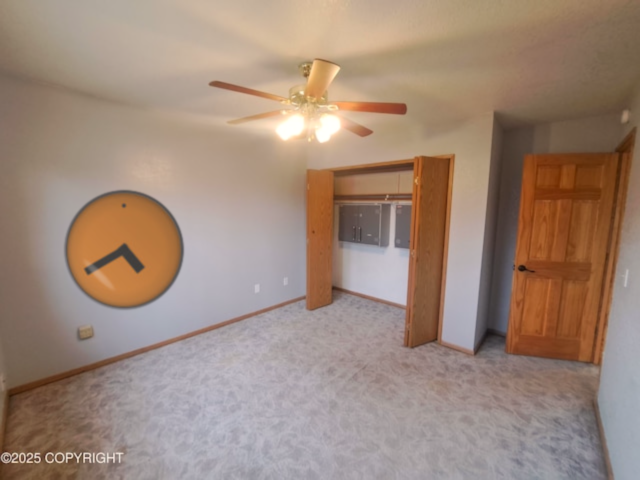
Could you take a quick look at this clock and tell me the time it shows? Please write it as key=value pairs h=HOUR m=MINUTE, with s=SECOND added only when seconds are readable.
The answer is h=4 m=40
